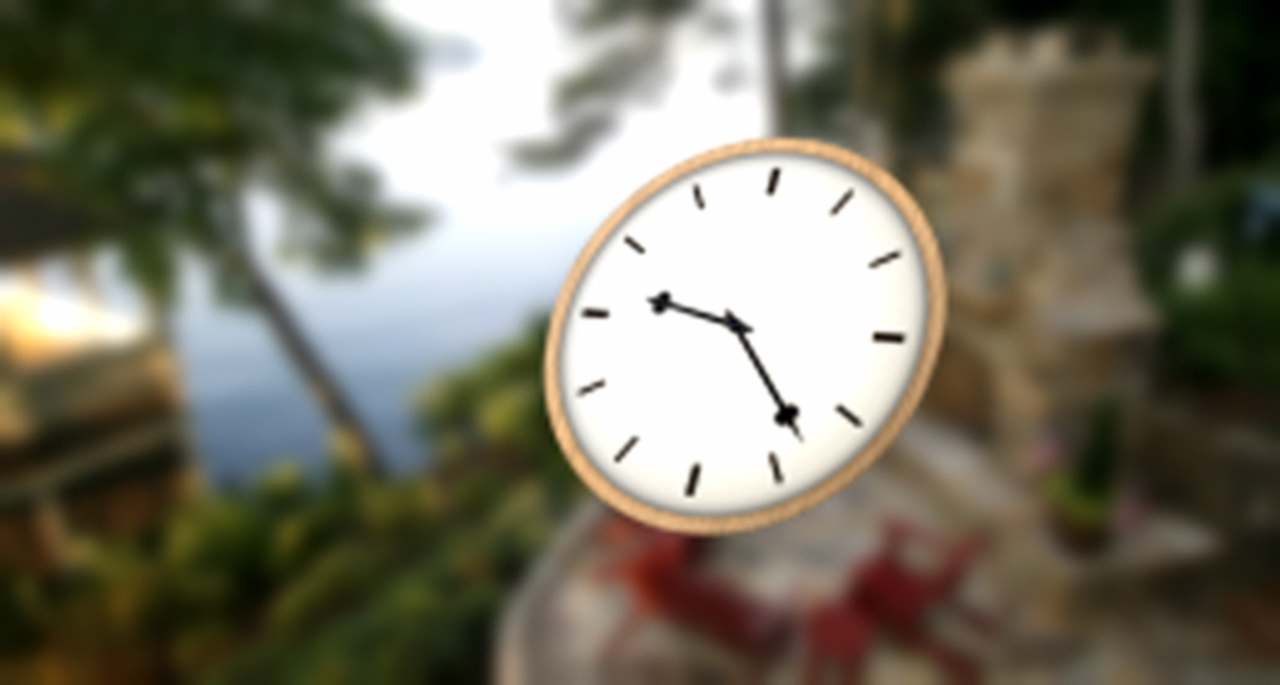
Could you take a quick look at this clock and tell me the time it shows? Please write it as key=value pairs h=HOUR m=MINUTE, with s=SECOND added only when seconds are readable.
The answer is h=9 m=23
